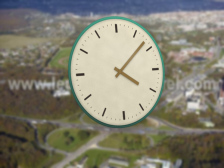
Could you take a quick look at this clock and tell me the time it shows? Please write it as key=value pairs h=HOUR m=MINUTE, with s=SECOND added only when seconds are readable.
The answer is h=4 m=8
